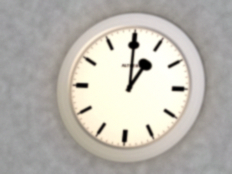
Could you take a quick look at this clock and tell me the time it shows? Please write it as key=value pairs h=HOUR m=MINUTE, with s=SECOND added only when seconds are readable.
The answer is h=1 m=0
